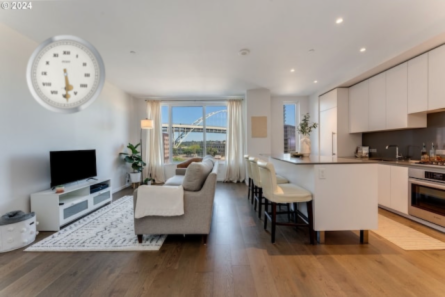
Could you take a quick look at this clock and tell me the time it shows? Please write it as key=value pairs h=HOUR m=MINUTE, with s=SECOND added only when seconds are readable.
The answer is h=5 m=29
